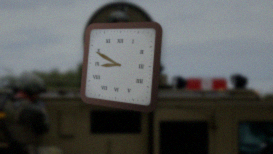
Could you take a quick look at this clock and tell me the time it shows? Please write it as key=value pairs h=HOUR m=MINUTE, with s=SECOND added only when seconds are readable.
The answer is h=8 m=49
